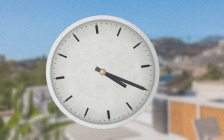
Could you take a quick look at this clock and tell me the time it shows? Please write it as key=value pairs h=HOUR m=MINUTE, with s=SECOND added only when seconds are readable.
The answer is h=4 m=20
